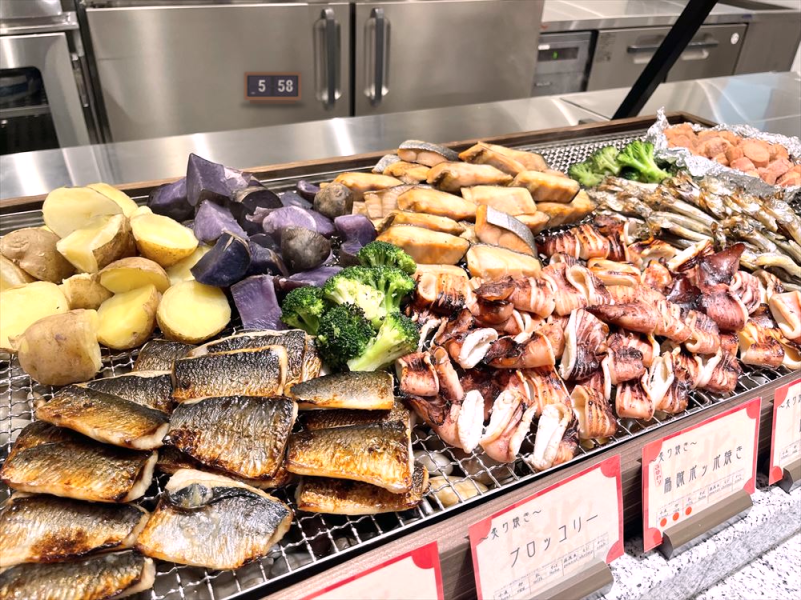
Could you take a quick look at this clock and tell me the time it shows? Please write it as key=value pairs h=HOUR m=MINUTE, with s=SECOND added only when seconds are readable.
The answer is h=5 m=58
